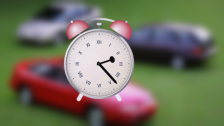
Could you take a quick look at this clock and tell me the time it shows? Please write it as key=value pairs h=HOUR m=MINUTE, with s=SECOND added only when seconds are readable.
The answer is h=2 m=23
